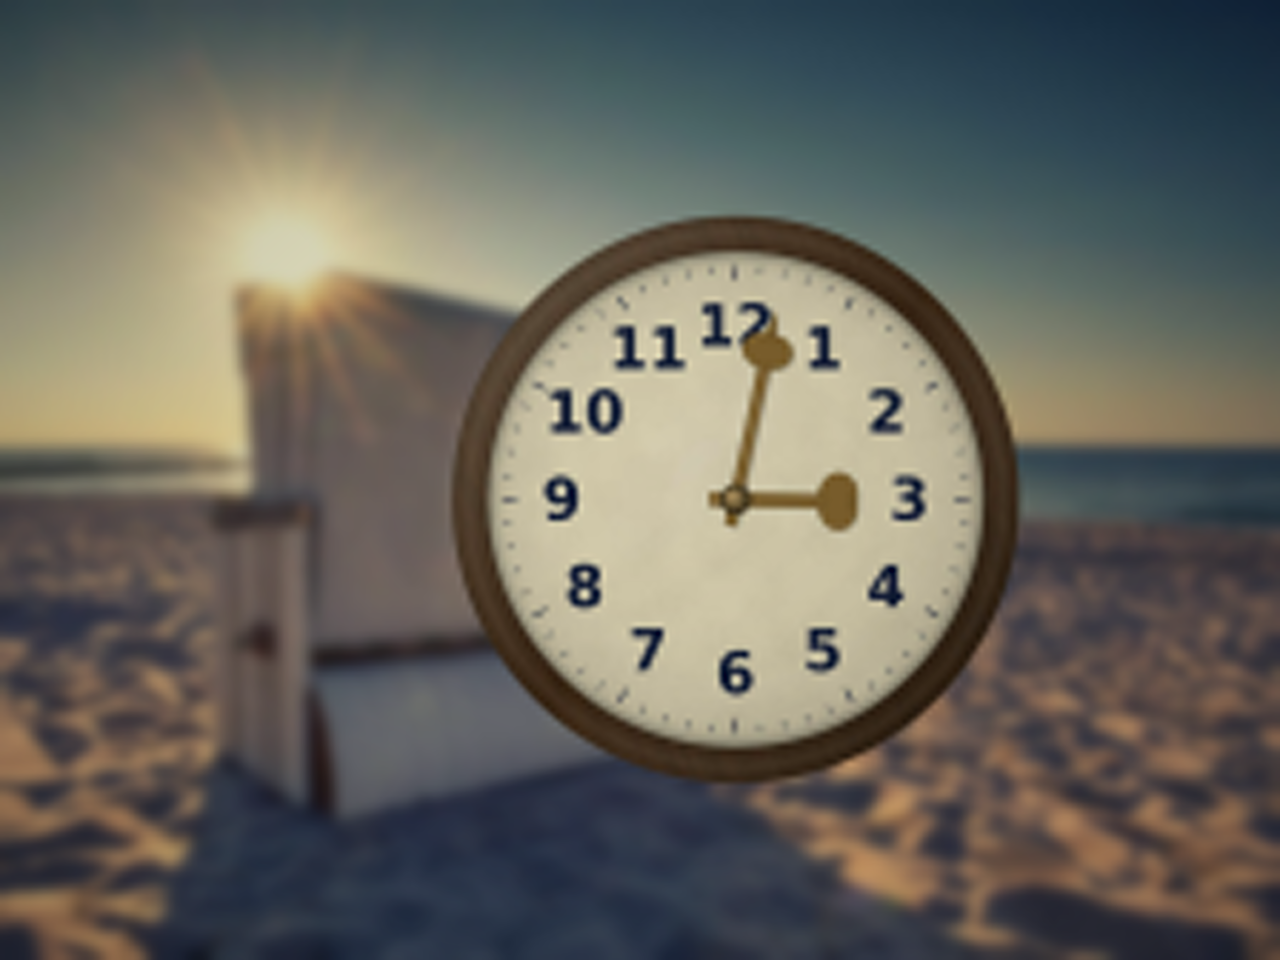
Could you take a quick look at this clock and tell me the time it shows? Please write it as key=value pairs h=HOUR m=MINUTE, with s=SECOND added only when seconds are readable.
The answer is h=3 m=2
